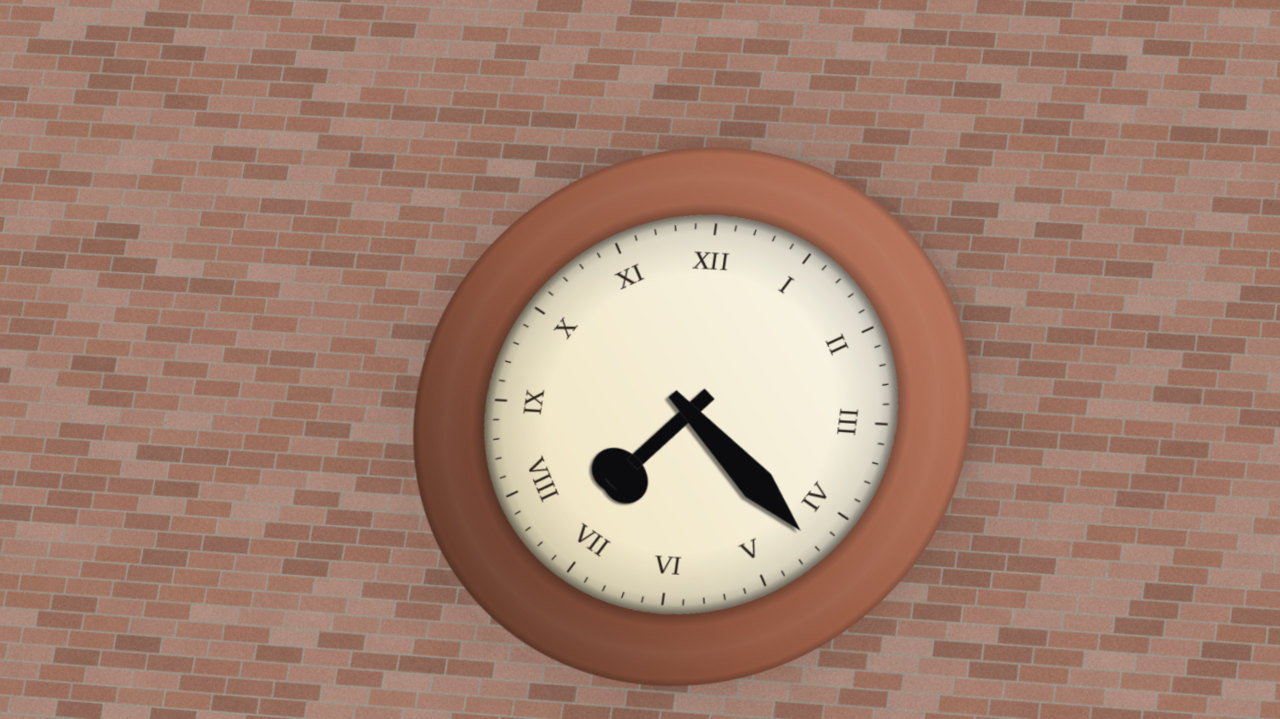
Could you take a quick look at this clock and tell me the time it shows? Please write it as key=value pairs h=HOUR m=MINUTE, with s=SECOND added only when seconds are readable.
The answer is h=7 m=22
